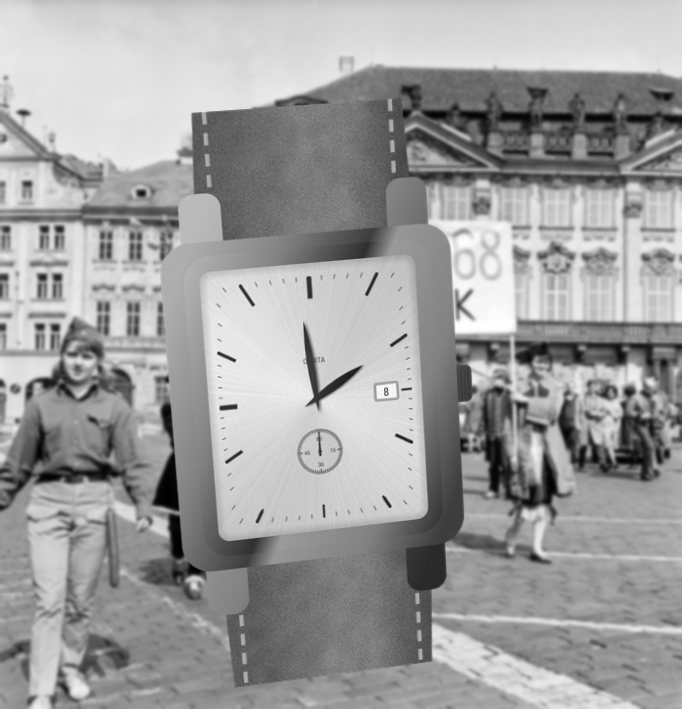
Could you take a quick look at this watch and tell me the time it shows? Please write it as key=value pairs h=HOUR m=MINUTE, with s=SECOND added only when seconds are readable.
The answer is h=1 m=59
